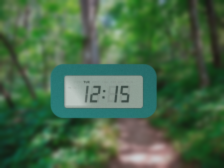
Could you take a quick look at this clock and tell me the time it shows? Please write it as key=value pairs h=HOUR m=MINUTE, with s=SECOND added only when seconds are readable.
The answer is h=12 m=15
